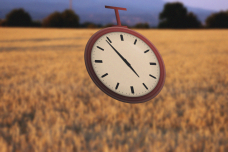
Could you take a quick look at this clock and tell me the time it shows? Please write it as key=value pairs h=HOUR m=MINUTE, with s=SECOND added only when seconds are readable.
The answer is h=4 m=54
